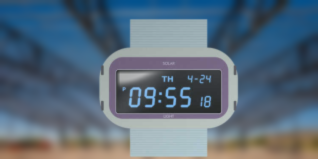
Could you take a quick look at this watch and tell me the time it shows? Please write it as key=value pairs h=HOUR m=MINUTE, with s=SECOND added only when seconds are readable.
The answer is h=9 m=55 s=18
